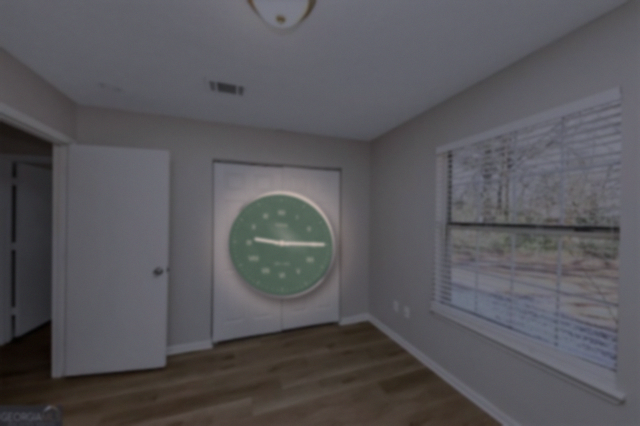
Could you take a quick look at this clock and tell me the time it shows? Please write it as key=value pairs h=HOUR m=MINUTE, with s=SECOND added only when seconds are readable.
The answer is h=9 m=15
